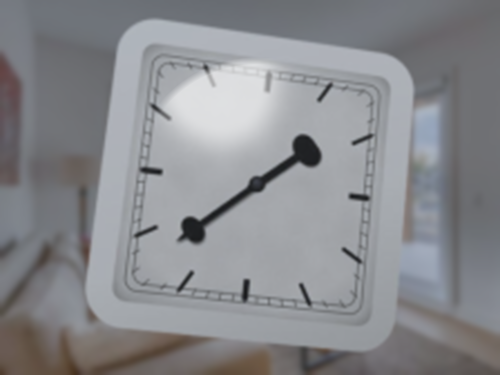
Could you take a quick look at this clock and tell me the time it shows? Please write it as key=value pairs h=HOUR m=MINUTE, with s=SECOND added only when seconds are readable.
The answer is h=1 m=38
